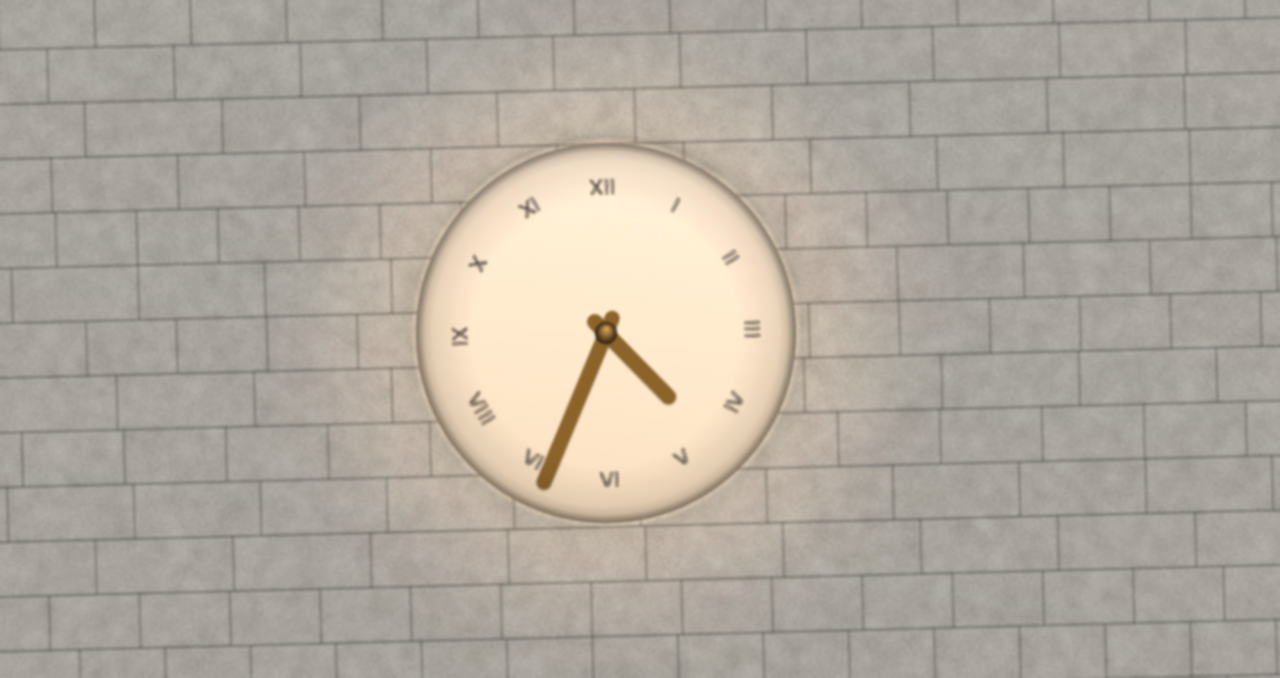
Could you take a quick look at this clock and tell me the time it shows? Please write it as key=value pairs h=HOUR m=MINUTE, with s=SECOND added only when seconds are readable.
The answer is h=4 m=34
